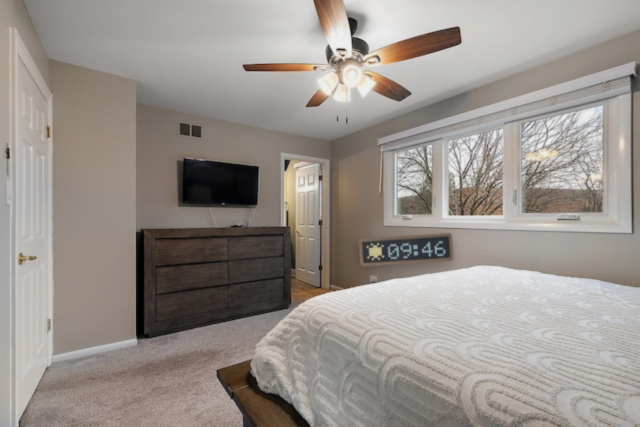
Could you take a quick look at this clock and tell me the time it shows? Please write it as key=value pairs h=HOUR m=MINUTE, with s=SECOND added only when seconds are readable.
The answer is h=9 m=46
